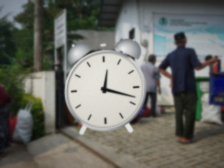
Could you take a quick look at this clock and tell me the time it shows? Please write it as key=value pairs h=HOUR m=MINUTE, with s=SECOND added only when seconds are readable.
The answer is h=12 m=18
